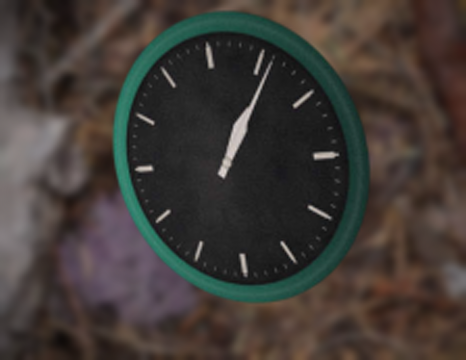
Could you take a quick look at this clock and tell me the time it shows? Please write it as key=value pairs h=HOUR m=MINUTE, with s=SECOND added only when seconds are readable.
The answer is h=1 m=6
